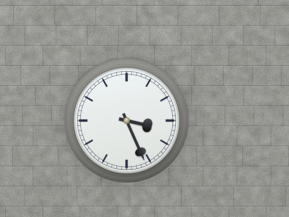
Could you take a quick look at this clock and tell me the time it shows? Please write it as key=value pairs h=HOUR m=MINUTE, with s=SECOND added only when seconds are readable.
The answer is h=3 m=26
